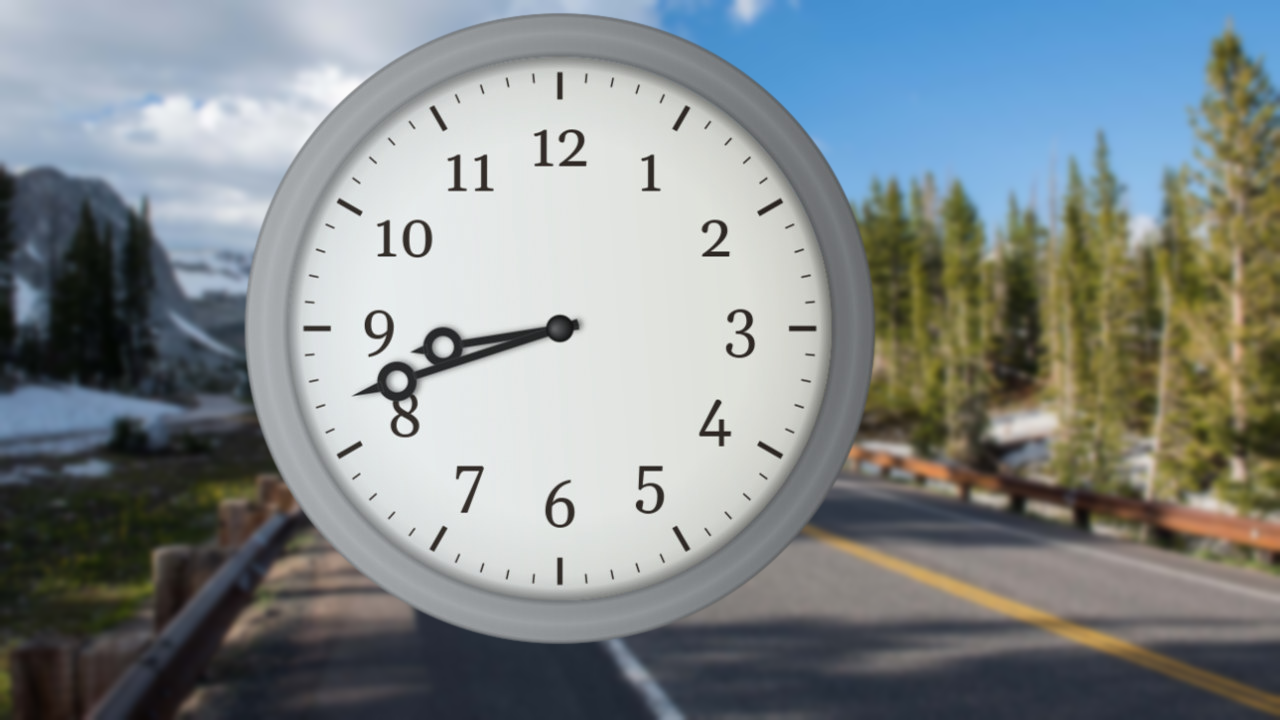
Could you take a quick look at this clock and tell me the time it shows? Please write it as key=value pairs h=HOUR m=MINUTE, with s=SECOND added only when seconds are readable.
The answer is h=8 m=42
